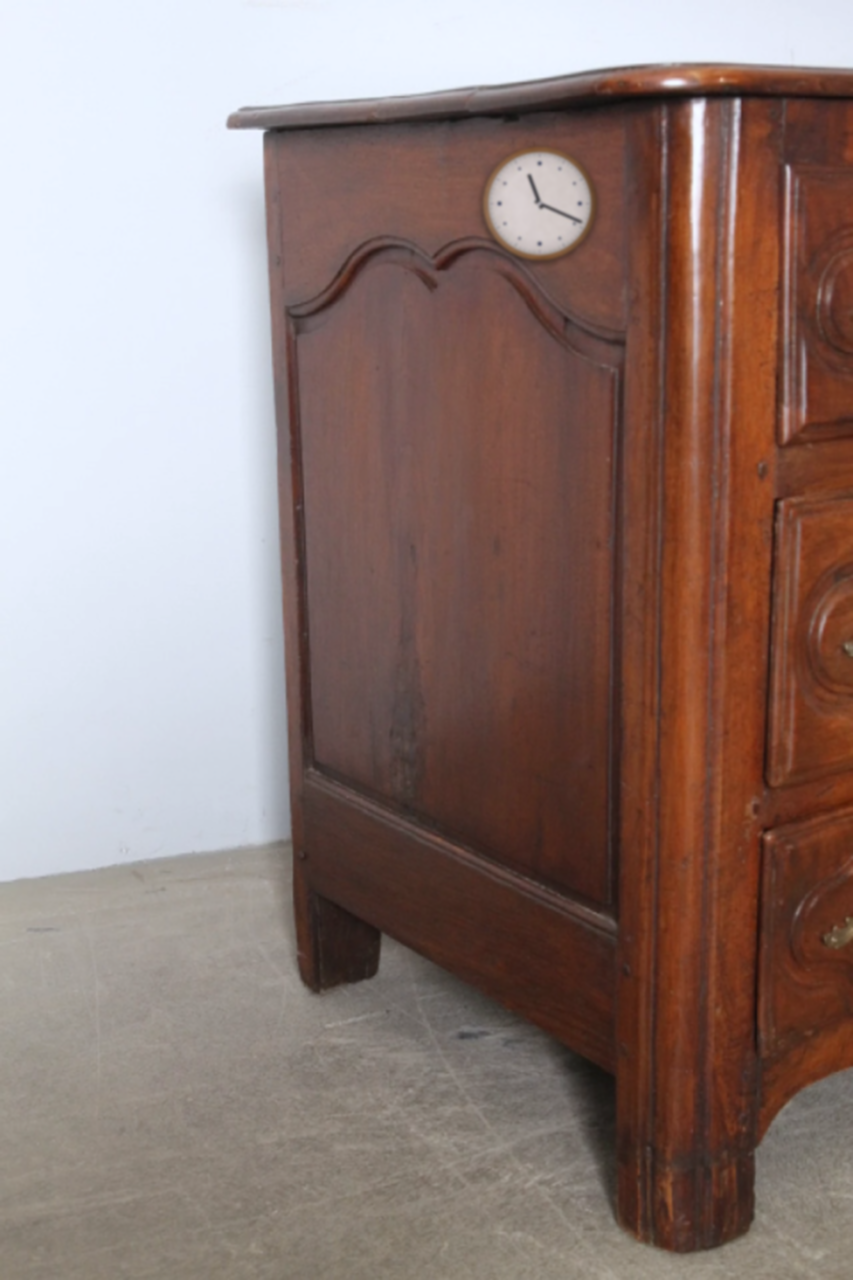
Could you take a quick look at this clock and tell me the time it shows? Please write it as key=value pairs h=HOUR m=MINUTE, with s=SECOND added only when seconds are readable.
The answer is h=11 m=19
